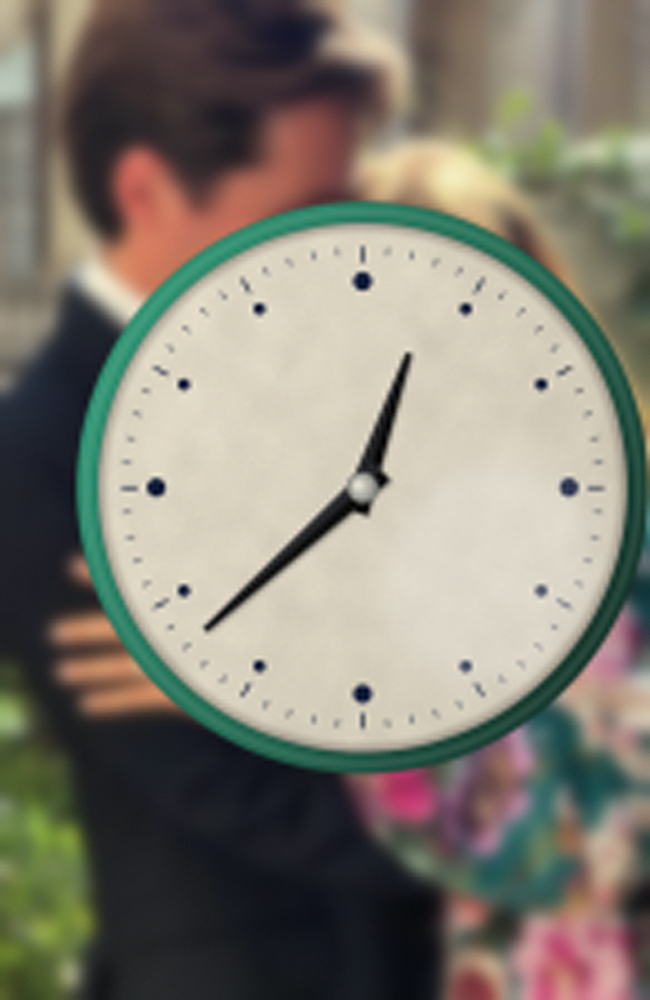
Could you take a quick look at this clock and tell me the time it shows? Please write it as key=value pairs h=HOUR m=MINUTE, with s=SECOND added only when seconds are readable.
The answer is h=12 m=38
